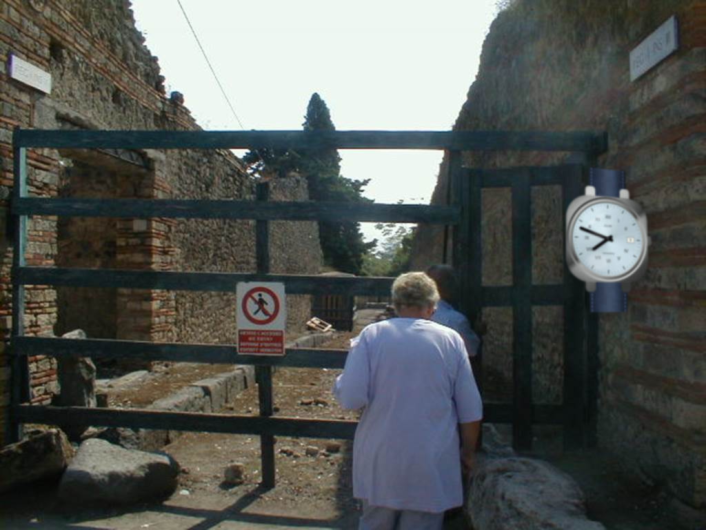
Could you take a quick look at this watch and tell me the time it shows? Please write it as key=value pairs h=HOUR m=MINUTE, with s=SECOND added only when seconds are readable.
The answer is h=7 m=48
